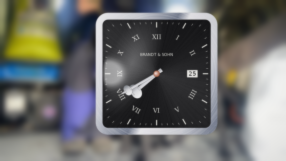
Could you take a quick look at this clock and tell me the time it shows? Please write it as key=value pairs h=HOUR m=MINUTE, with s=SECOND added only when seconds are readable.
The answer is h=7 m=40
